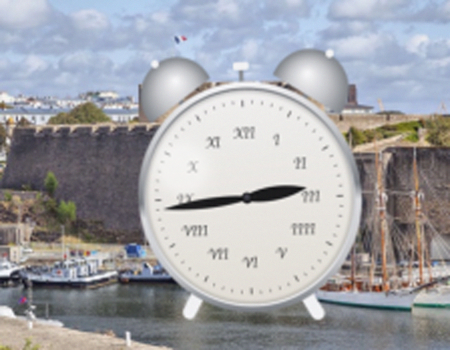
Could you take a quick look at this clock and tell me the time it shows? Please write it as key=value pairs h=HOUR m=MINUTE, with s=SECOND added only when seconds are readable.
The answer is h=2 m=44
